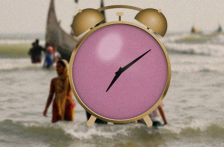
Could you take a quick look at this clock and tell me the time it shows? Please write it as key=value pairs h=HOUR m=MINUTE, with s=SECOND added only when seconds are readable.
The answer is h=7 m=9
